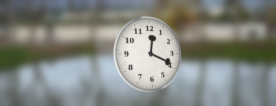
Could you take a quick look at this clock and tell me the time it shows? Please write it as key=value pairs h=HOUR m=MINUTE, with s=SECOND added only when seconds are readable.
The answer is h=12 m=19
